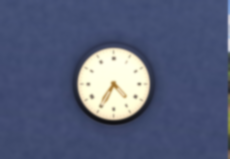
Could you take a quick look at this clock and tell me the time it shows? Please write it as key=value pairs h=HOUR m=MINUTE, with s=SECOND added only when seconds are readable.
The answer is h=4 m=35
